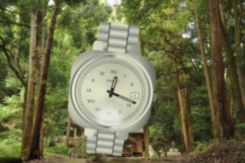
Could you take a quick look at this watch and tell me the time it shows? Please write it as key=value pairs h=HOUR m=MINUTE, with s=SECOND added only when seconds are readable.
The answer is h=12 m=18
